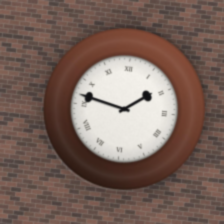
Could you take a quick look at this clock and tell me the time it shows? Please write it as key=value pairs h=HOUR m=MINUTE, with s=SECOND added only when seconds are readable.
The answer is h=1 m=47
